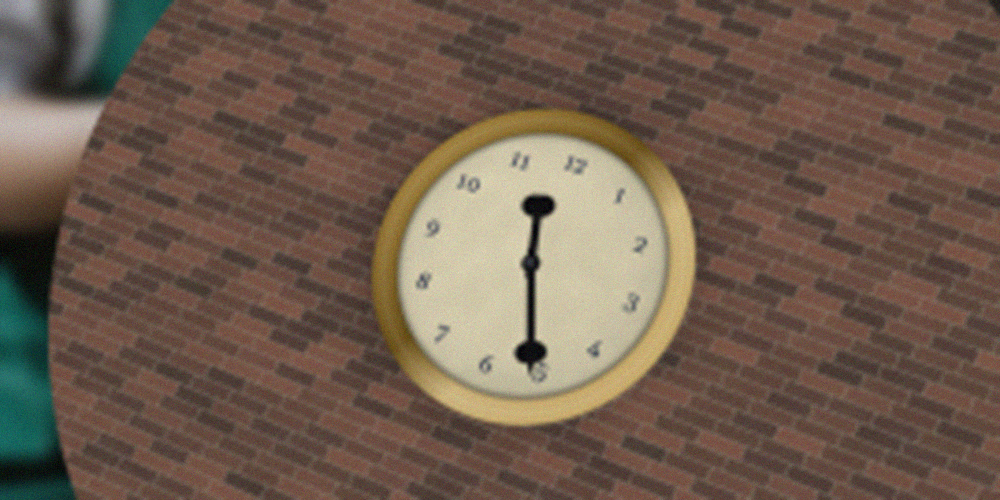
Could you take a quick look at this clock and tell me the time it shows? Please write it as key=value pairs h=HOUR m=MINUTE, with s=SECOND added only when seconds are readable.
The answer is h=11 m=26
